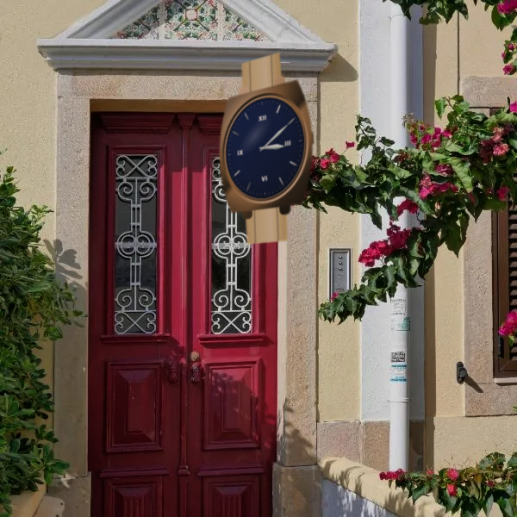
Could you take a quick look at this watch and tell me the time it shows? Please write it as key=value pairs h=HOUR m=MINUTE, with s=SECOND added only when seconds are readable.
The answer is h=3 m=10
